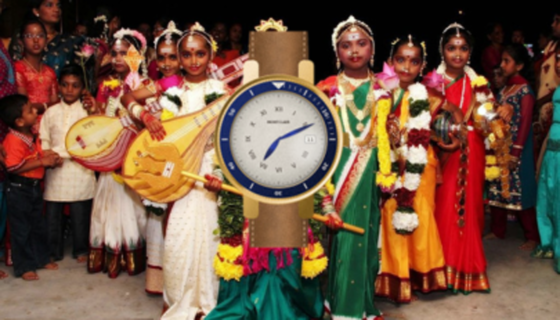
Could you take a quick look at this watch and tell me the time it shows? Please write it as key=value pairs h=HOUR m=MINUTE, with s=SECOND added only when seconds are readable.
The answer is h=7 m=11
